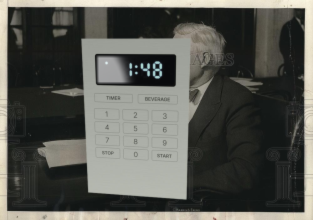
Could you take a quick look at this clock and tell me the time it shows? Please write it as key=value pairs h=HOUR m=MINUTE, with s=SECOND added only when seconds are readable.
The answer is h=1 m=48
